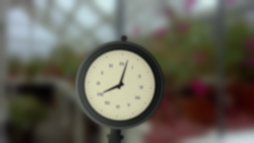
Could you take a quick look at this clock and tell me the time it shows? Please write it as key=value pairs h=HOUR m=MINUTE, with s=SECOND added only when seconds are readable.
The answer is h=8 m=2
